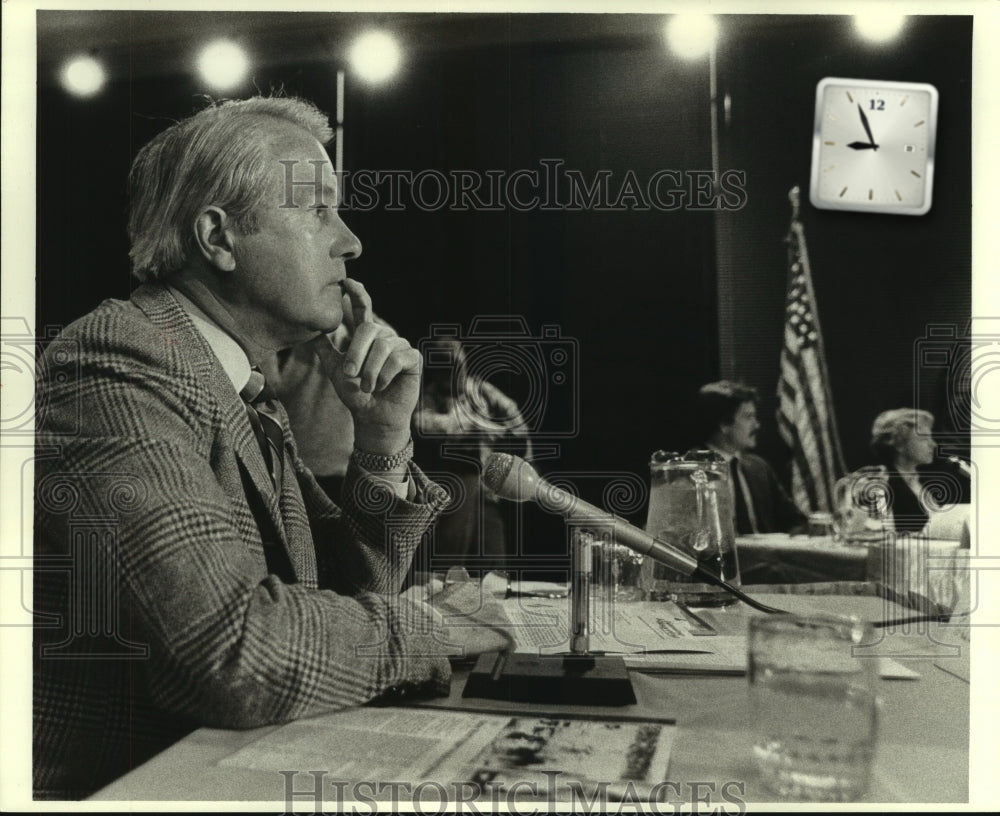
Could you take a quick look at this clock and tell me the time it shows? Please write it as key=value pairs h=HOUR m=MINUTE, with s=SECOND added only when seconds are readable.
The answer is h=8 m=56
